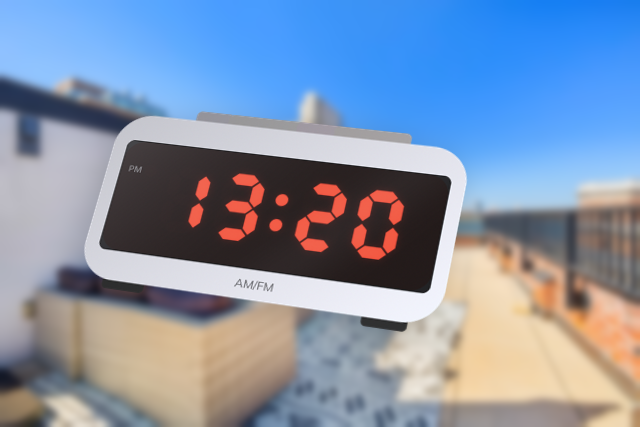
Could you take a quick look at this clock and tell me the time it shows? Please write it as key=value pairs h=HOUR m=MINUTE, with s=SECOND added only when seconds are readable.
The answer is h=13 m=20
